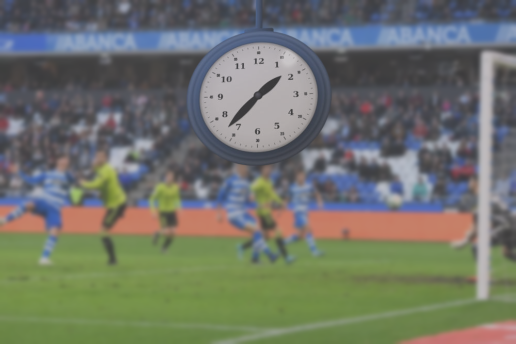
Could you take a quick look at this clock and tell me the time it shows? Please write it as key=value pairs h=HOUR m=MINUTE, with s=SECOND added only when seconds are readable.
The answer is h=1 m=37
